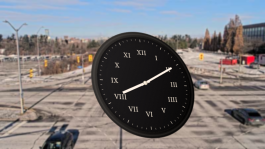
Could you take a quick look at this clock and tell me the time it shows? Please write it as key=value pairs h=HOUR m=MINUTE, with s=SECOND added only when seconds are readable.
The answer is h=8 m=10
